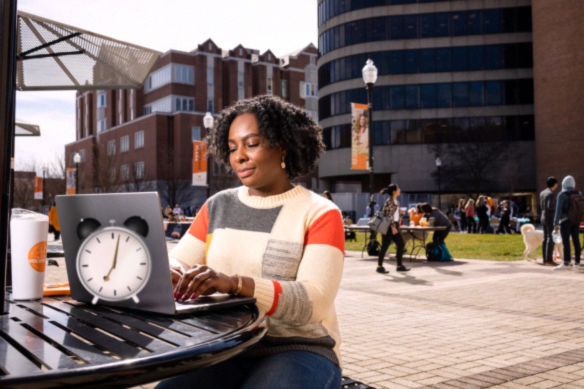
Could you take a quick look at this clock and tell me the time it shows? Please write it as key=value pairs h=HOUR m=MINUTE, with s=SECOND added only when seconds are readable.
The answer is h=7 m=2
